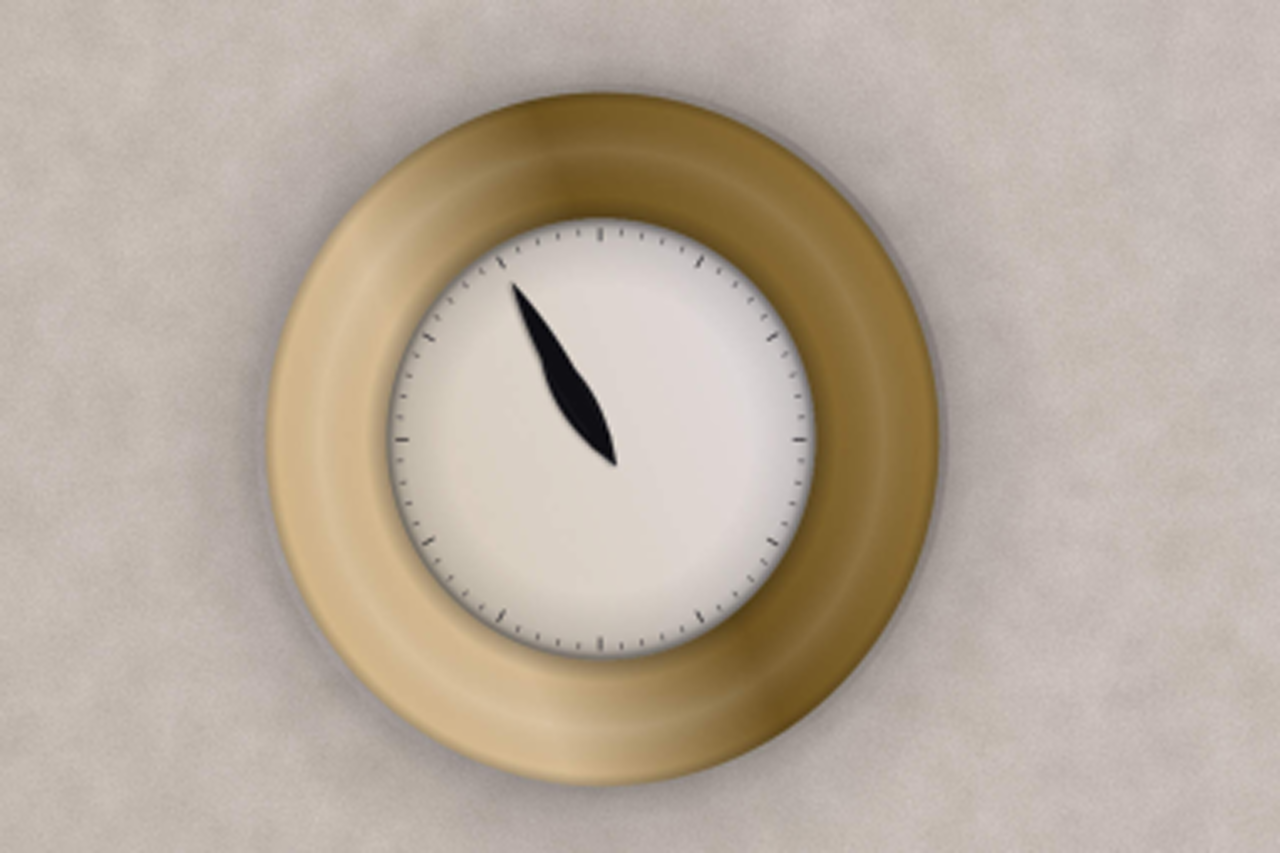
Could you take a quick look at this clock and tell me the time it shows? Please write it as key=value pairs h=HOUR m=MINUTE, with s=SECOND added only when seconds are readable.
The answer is h=10 m=55
